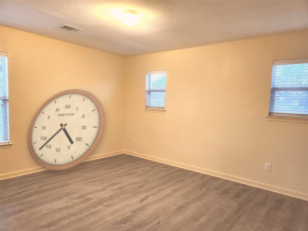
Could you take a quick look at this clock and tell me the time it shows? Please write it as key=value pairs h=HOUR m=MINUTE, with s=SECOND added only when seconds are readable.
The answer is h=4 m=37
